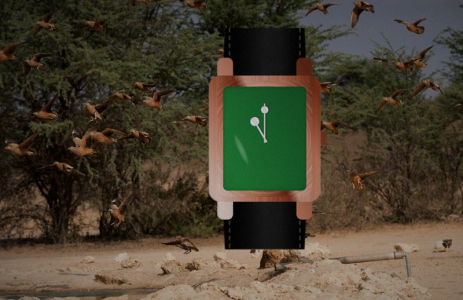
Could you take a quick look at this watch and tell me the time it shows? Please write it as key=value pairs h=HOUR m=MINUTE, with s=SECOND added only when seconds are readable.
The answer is h=11 m=0
